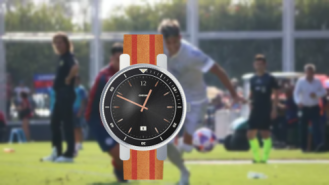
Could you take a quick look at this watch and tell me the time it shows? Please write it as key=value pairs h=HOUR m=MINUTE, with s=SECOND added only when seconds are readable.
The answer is h=12 m=49
